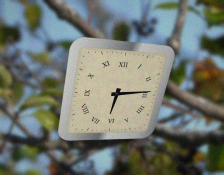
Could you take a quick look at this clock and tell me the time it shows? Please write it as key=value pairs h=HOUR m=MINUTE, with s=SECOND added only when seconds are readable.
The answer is h=6 m=14
